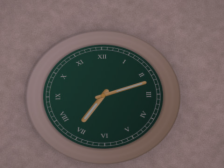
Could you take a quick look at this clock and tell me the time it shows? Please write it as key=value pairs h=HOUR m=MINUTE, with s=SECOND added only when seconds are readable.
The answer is h=7 m=12
